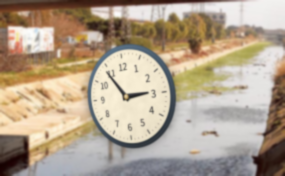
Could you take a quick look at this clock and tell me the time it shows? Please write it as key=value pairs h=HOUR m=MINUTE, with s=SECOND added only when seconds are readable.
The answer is h=2 m=54
